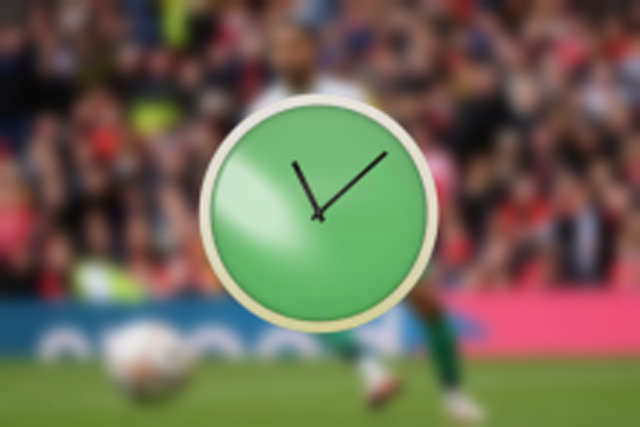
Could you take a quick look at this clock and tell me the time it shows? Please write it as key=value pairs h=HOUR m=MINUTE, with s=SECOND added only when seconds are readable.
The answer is h=11 m=8
